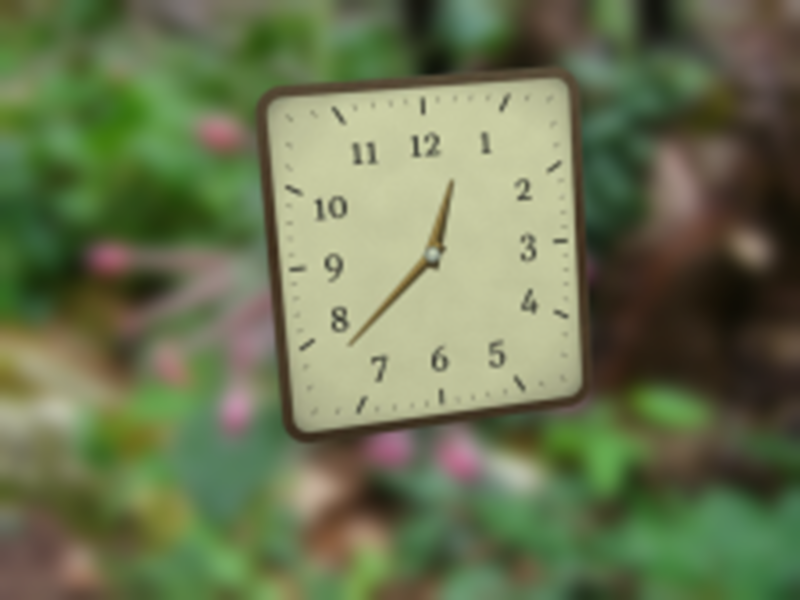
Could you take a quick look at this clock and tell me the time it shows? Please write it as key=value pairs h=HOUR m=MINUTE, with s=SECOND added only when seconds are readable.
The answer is h=12 m=38
